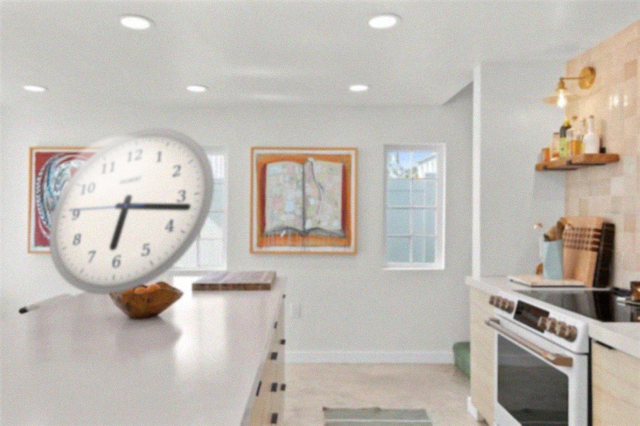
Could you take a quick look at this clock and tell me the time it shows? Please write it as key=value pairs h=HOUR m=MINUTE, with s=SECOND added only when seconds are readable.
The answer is h=6 m=16 s=46
